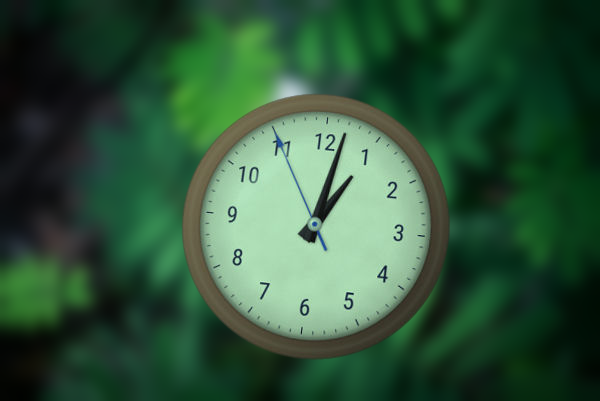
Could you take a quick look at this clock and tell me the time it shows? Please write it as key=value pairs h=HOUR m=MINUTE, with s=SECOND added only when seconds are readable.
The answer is h=1 m=1 s=55
